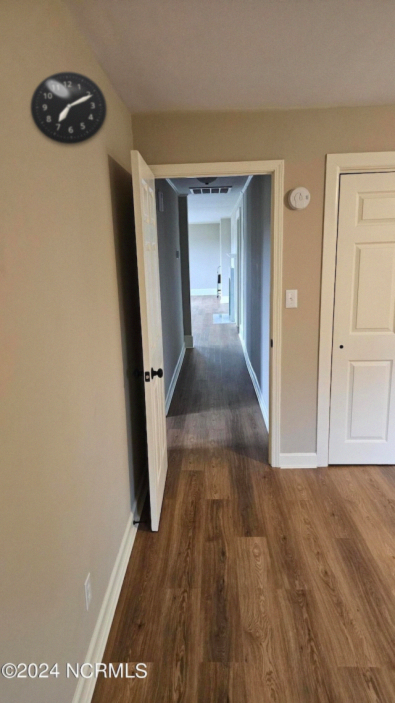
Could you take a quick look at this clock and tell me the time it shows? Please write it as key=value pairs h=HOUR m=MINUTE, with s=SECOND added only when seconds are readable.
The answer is h=7 m=11
